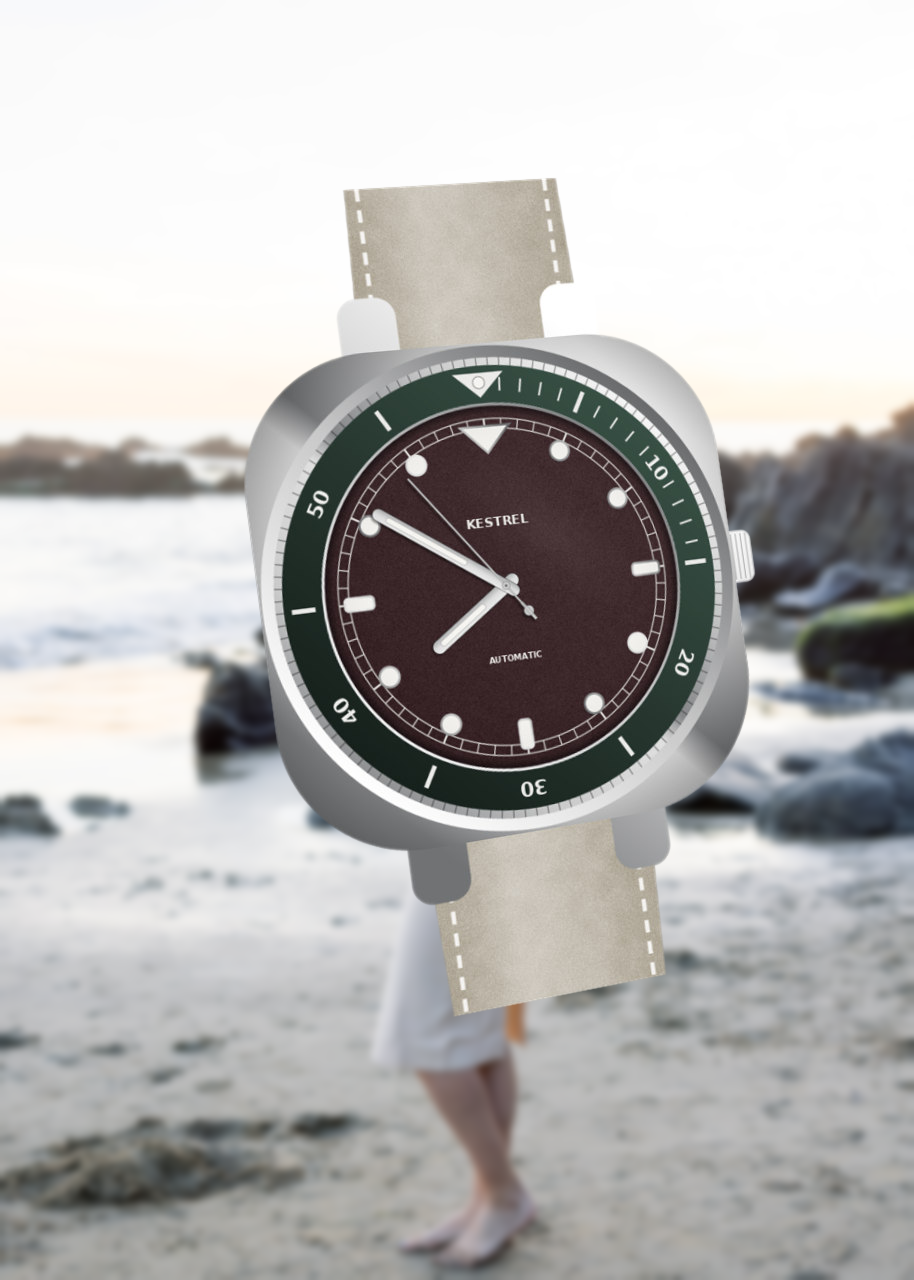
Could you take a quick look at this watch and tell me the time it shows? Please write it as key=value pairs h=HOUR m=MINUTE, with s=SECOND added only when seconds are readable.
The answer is h=7 m=50 s=54
